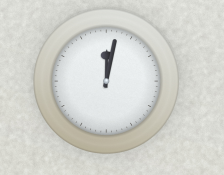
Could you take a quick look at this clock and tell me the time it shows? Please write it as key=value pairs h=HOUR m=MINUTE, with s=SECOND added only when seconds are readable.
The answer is h=12 m=2
